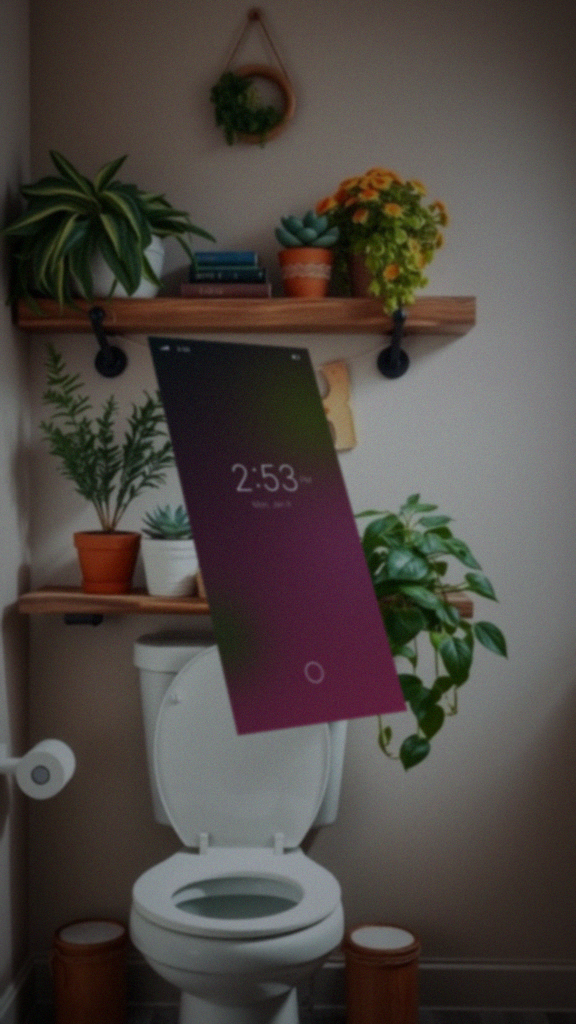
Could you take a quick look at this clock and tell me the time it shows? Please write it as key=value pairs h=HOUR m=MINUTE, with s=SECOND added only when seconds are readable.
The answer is h=2 m=53
